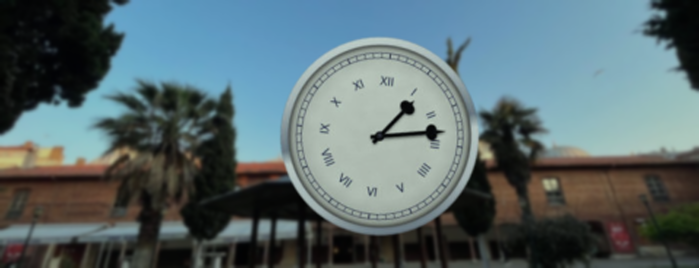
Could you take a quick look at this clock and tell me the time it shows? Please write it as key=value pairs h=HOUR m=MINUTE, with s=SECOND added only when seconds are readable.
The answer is h=1 m=13
